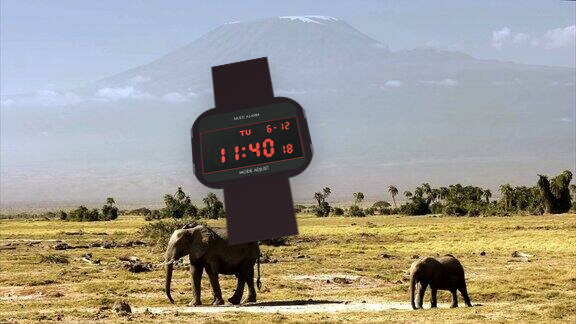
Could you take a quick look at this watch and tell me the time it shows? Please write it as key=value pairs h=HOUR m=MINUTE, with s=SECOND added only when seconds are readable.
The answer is h=11 m=40 s=18
